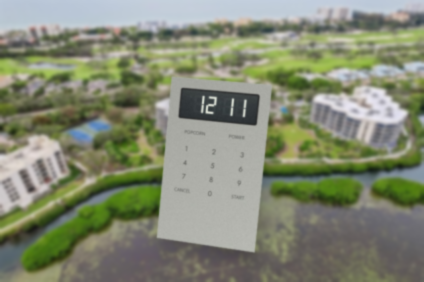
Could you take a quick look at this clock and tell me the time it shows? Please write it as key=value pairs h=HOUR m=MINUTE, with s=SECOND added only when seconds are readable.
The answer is h=12 m=11
